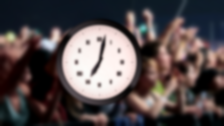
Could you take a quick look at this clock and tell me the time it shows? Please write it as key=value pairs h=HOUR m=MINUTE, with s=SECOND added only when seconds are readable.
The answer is h=7 m=2
